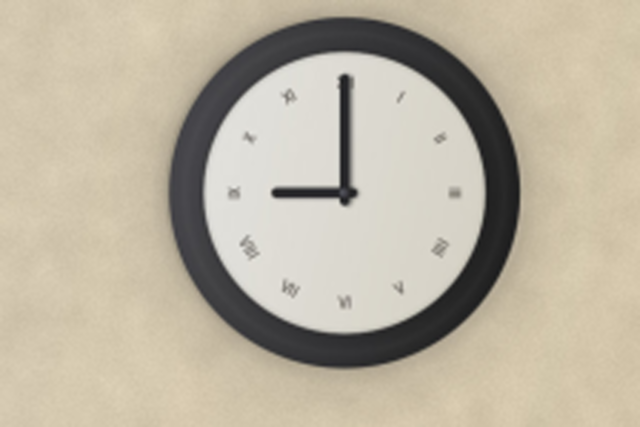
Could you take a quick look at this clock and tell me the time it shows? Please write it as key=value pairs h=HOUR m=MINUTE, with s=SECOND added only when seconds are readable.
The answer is h=9 m=0
